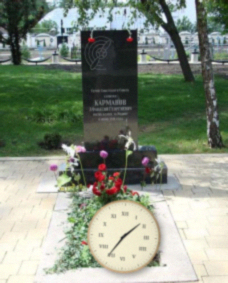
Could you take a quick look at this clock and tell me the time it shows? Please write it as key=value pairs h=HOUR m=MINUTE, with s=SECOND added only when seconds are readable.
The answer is h=1 m=36
